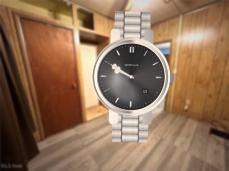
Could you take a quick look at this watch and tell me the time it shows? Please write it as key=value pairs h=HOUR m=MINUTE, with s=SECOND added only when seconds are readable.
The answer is h=9 m=50
